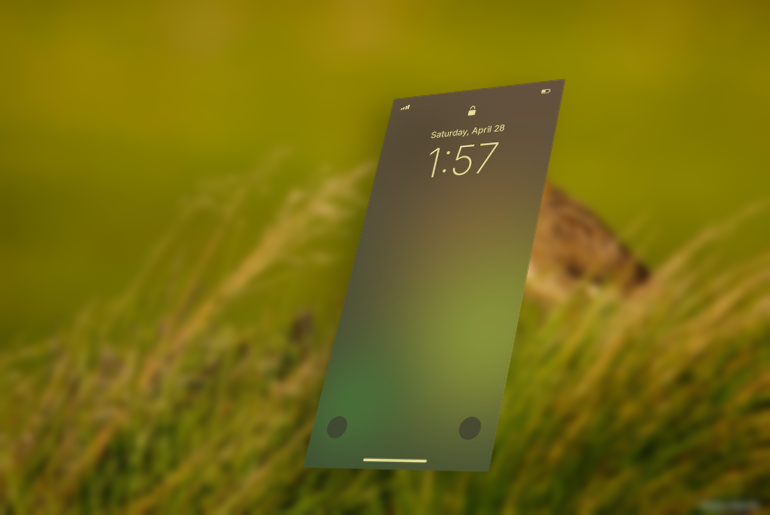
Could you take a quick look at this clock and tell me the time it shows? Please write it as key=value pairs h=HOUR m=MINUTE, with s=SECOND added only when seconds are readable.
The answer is h=1 m=57
